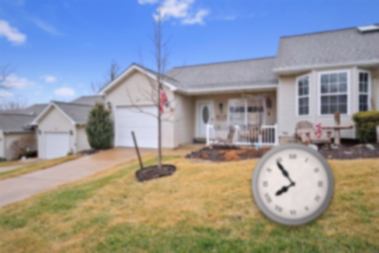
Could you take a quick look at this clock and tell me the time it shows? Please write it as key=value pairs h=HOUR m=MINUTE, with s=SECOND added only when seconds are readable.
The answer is h=7 m=54
